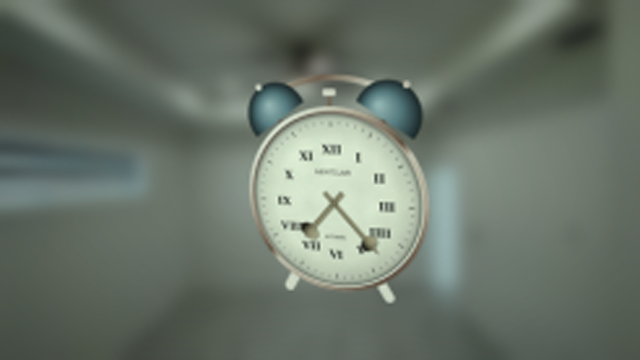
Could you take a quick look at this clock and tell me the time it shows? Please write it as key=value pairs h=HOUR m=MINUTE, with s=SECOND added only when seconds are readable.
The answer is h=7 m=23
